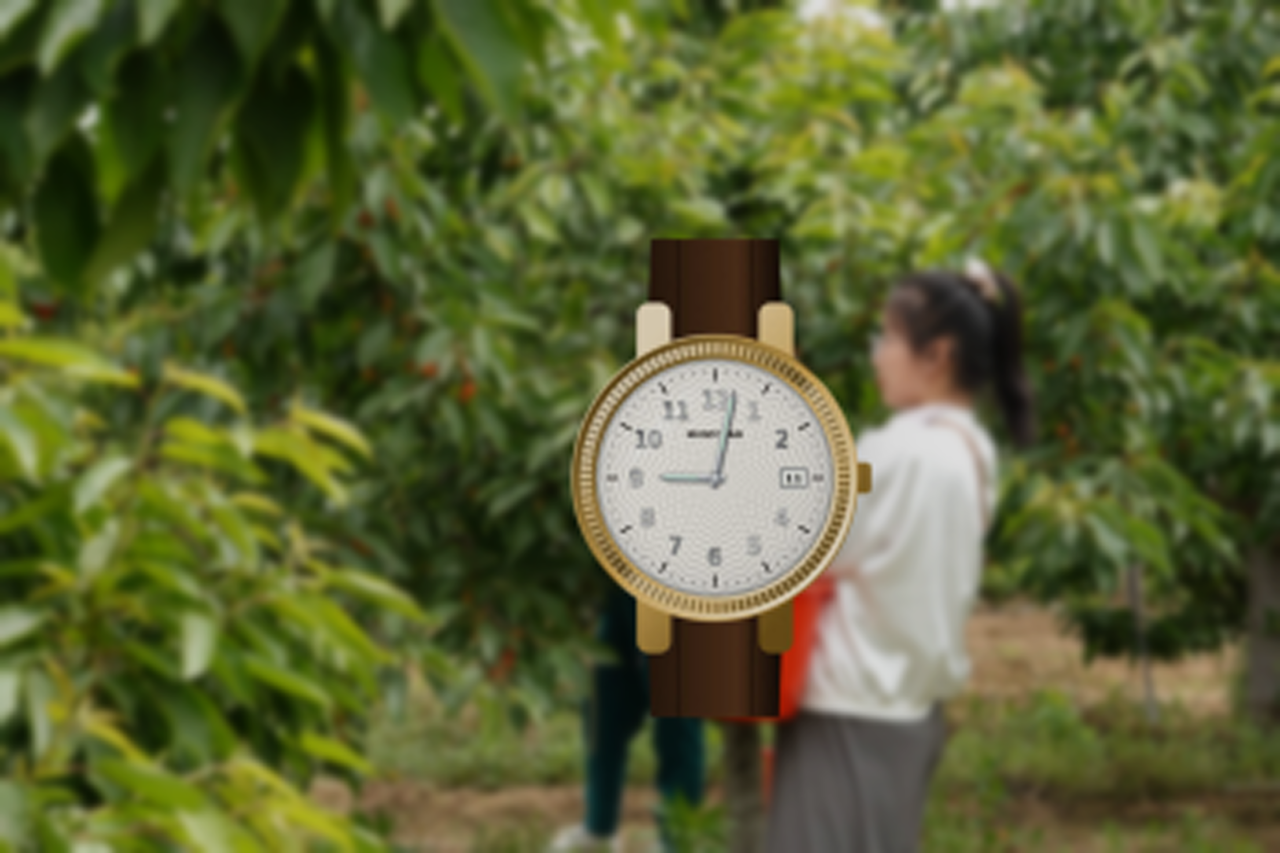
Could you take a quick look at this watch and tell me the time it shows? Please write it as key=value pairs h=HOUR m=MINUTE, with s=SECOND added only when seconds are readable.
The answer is h=9 m=2
